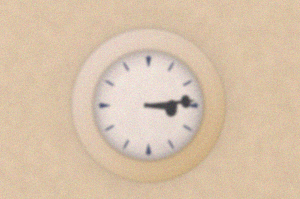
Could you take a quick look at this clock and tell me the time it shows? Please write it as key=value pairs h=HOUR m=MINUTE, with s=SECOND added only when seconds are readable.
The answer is h=3 m=14
